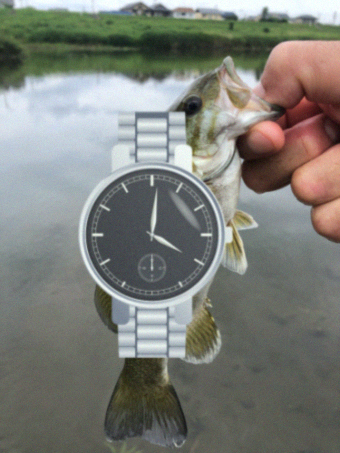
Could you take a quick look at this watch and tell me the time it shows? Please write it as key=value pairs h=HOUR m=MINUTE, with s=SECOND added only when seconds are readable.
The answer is h=4 m=1
